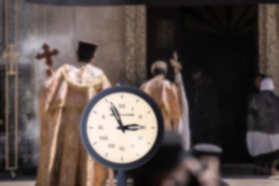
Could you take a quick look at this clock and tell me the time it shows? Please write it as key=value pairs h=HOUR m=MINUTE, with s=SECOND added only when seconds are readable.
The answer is h=2 m=56
